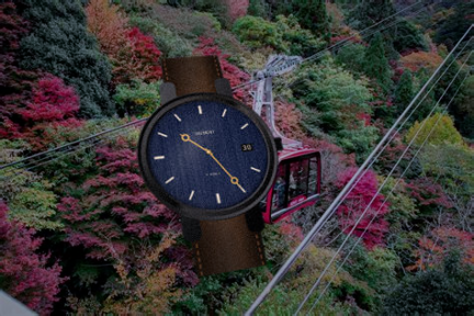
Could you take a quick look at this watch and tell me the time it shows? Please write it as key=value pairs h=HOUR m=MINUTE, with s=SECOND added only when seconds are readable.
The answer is h=10 m=25
